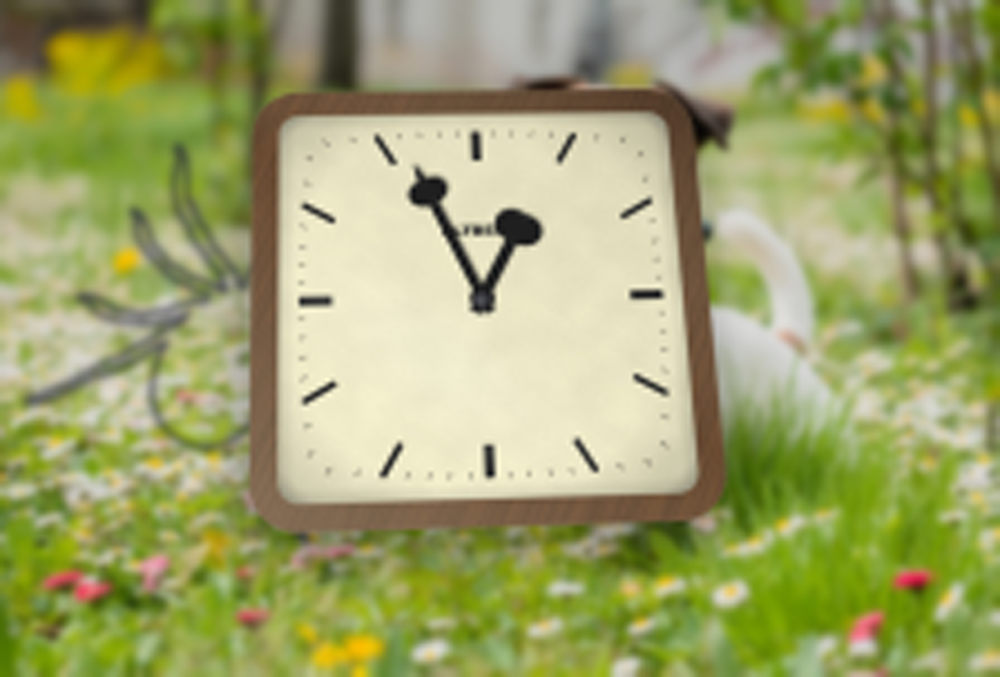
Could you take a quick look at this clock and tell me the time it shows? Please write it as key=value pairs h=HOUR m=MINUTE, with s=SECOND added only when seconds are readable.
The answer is h=12 m=56
